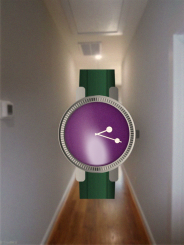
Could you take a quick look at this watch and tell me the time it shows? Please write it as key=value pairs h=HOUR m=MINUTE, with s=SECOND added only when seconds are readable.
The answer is h=2 m=18
